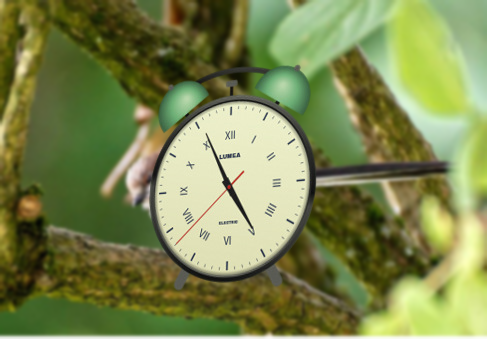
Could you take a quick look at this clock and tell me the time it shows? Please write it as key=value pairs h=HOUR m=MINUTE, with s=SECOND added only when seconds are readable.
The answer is h=4 m=55 s=38
